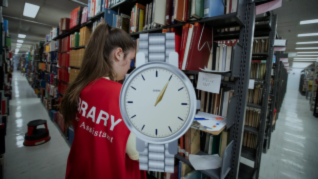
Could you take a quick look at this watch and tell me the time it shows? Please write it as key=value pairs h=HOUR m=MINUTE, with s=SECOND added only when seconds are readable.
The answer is h=1 m=5
